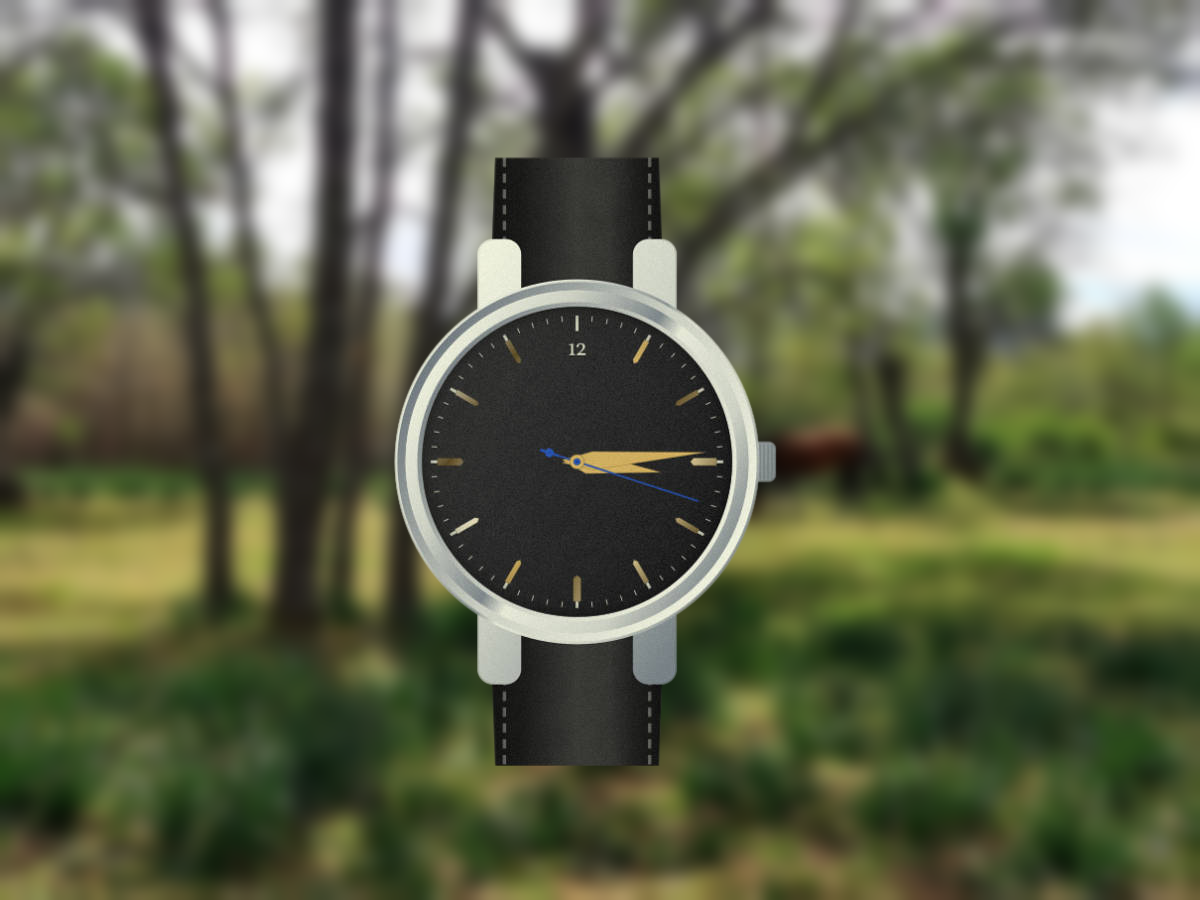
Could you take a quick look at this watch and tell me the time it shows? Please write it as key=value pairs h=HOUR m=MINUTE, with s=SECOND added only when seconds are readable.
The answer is h=3 m=14 s=18
